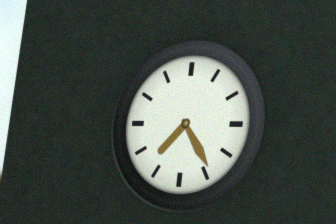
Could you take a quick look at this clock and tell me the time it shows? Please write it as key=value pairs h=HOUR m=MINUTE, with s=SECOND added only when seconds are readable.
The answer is h=7 m=24
